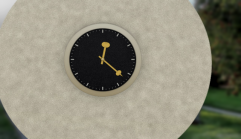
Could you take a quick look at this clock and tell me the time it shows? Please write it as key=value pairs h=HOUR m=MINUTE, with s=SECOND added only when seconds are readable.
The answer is h=12 m=22
